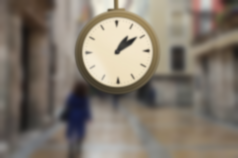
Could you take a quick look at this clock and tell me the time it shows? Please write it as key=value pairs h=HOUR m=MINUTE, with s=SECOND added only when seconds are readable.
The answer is h=1 m=9
